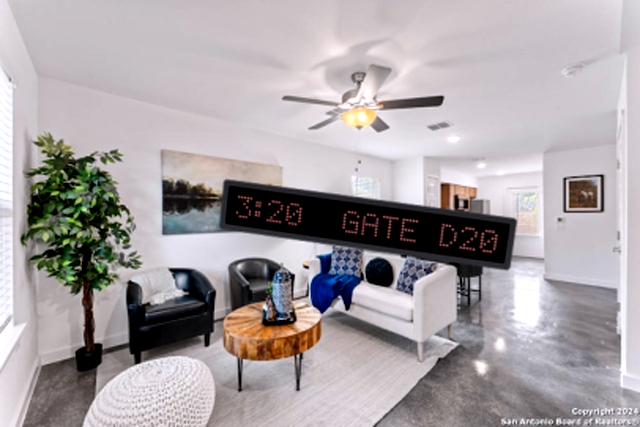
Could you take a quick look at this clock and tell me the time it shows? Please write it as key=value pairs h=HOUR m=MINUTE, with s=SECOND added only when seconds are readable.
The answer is h=3 m=20
